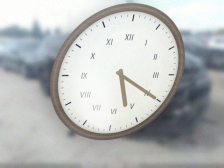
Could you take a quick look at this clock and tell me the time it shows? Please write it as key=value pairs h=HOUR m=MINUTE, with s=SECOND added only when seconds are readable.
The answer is h=5 m=20
